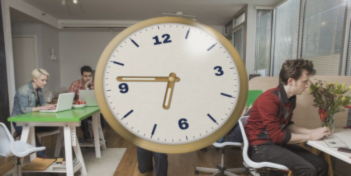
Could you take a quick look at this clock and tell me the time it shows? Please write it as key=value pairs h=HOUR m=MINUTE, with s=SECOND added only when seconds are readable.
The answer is h=6 m=47
